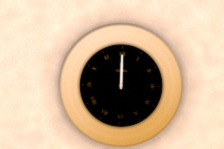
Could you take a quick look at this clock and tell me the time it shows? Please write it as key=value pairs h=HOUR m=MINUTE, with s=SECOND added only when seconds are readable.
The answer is h=12 m=0
